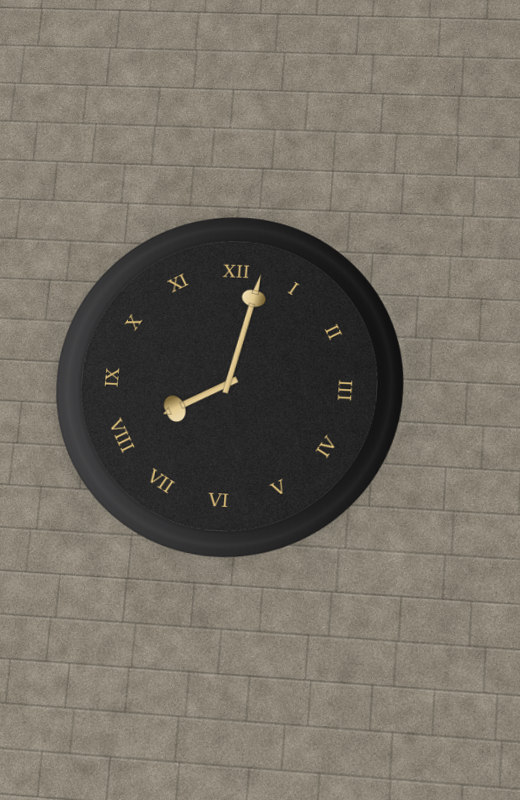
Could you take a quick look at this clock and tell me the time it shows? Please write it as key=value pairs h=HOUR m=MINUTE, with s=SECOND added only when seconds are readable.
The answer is h=8 m=2
